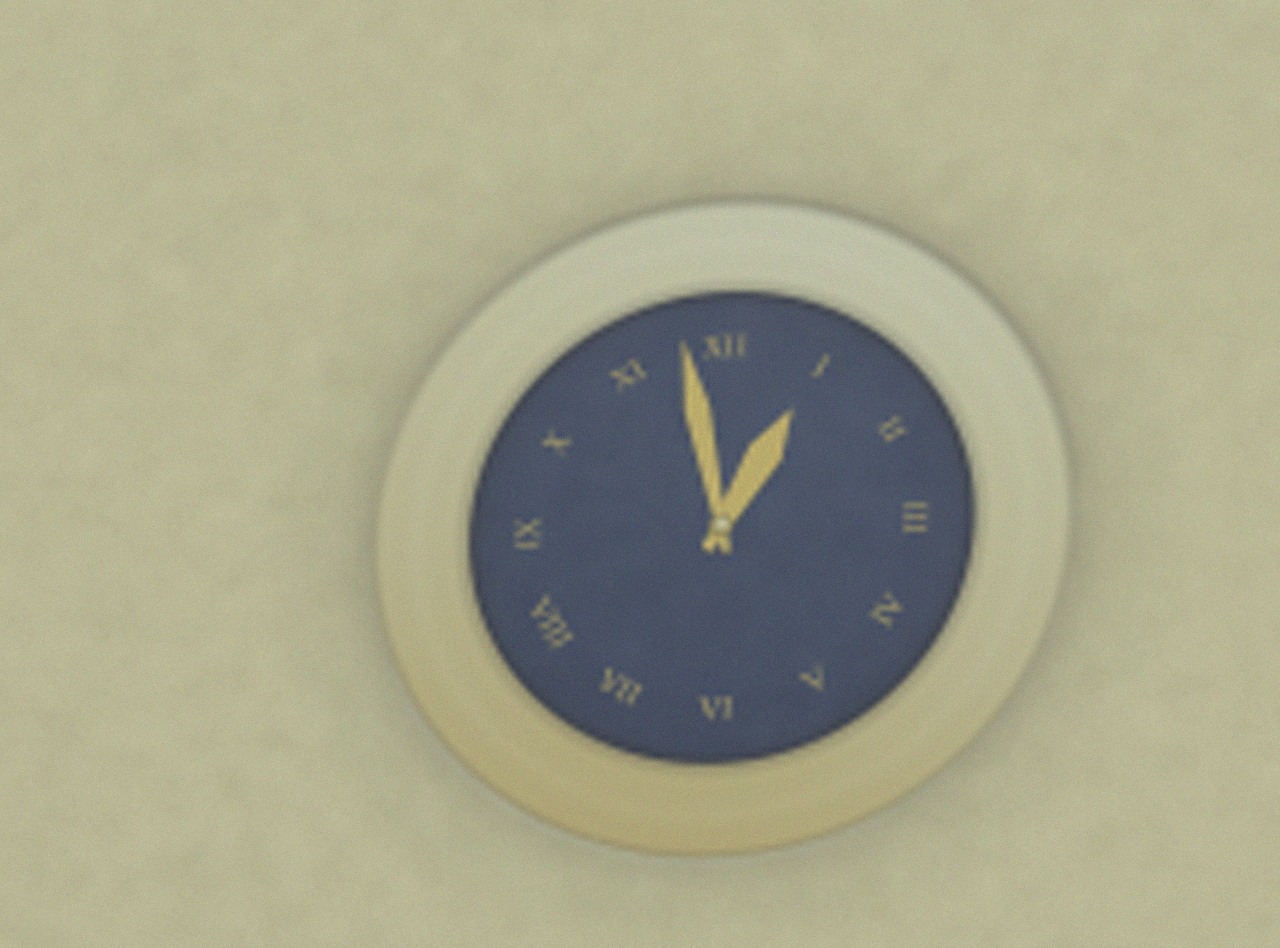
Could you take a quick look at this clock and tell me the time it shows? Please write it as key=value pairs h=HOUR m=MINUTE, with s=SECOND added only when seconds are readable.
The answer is h=12 m=58
